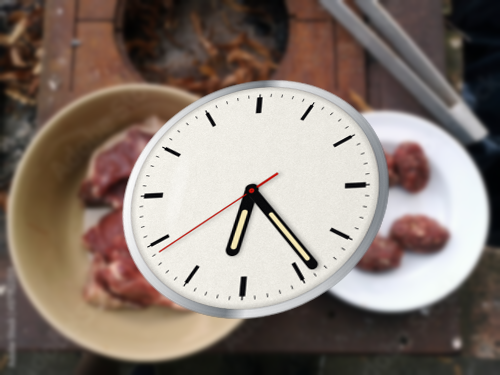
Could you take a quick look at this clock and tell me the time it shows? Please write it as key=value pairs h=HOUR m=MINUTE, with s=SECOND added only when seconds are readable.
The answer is h=6 m=23 s=39
